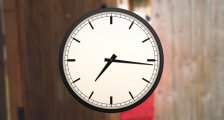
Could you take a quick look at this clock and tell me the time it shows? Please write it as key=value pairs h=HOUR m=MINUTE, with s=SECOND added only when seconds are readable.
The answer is h=7 m=16
